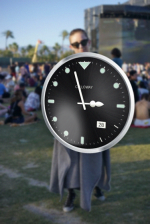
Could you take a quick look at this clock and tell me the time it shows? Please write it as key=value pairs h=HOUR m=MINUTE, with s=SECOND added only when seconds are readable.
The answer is h=2 m=57
